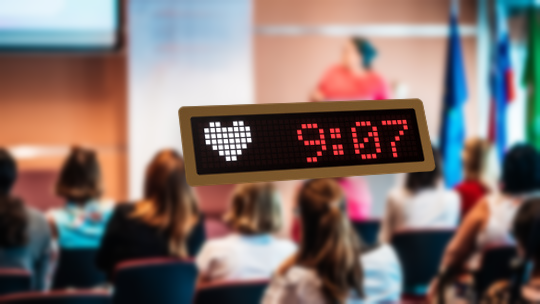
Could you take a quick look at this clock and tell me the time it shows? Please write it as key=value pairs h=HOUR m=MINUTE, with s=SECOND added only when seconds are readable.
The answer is h=9 m=7
